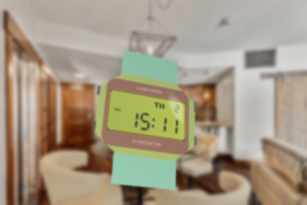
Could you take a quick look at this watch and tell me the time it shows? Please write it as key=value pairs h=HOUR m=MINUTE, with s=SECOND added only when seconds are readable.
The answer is h=15 m=11
